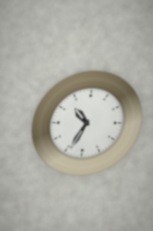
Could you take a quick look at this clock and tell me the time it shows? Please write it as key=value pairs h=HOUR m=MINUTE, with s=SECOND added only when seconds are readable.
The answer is h=10 m=34
